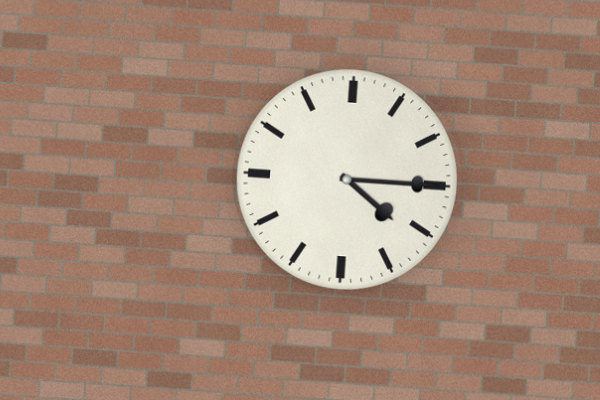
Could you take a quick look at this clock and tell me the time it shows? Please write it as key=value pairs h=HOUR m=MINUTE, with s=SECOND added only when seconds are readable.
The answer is h=4 m=15
